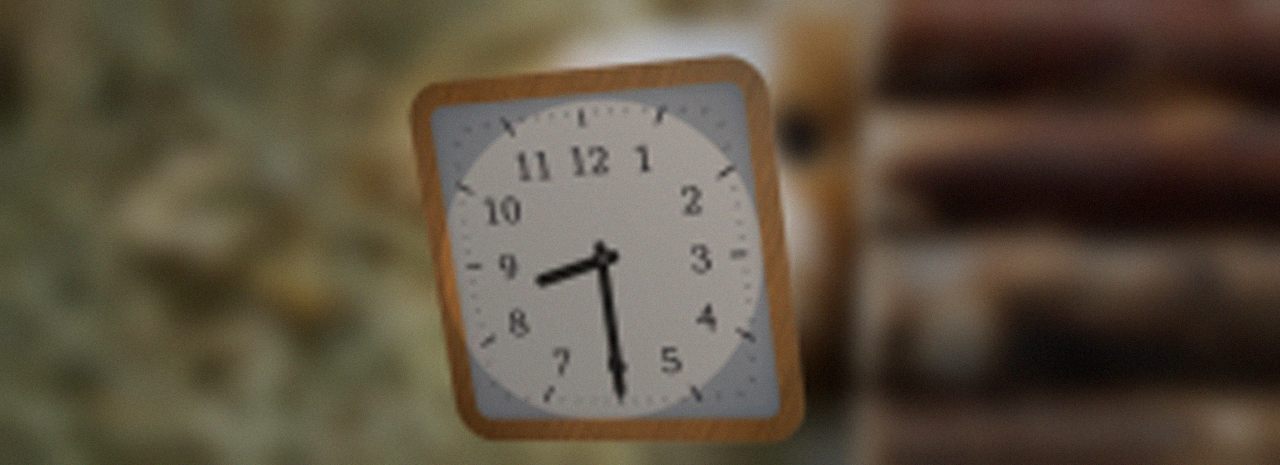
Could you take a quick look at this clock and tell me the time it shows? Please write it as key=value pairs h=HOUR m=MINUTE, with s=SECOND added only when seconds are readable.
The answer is h=8 m=30
